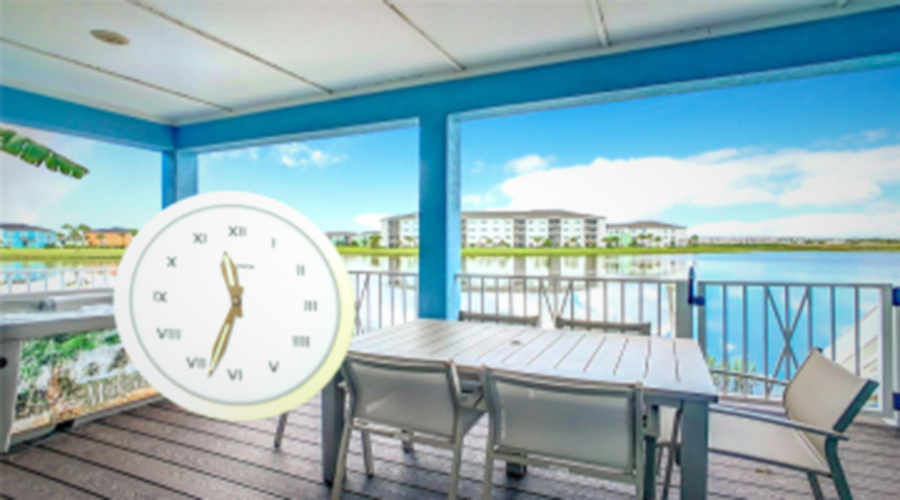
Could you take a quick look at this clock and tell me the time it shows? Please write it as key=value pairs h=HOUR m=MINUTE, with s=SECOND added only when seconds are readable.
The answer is h=11 m=33
